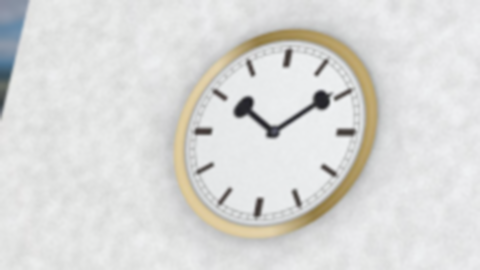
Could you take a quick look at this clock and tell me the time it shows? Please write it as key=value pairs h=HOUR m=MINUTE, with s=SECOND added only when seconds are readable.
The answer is h=10 m=9
